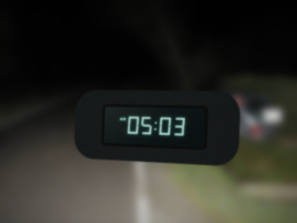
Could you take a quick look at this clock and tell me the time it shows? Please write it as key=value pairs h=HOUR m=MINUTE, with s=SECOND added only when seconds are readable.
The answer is h=5 m=3
